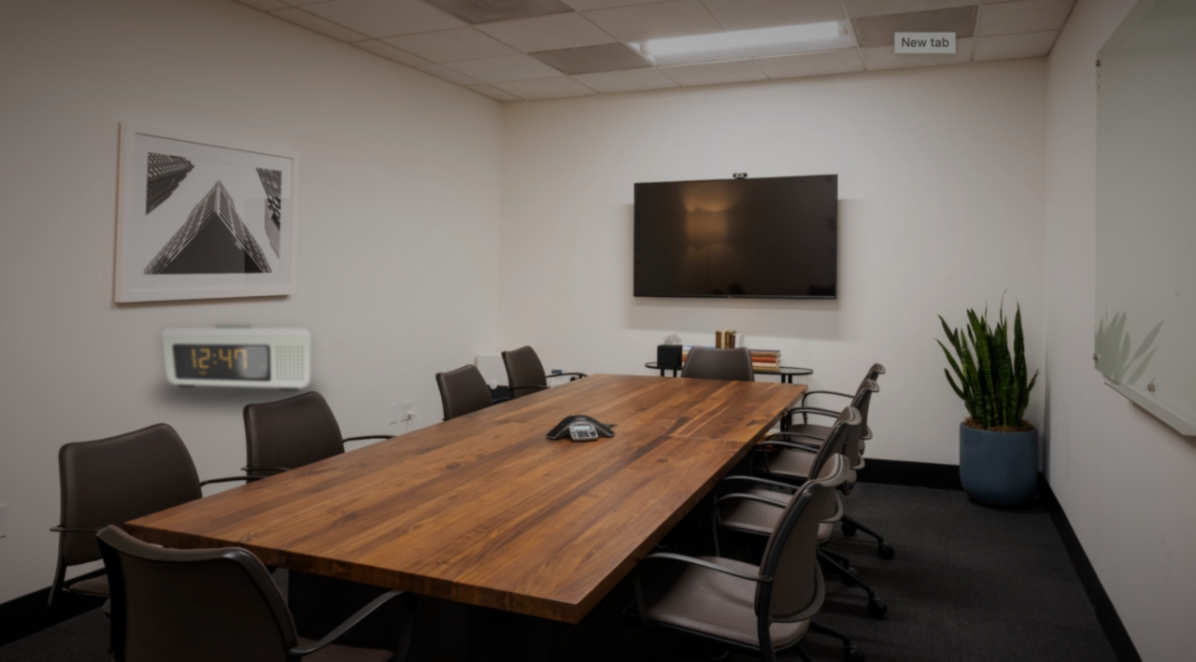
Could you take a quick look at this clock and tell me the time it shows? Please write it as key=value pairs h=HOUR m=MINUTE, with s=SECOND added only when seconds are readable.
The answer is h=12 m=47
